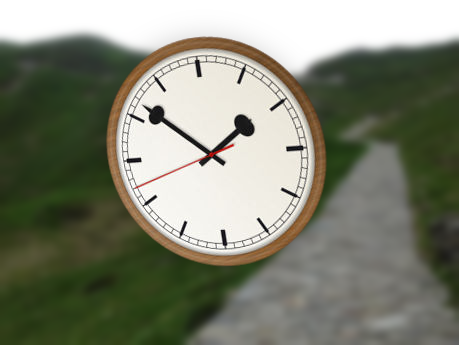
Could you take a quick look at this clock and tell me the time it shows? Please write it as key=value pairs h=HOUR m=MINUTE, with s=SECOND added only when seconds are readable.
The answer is h=1 m=51 s=42
